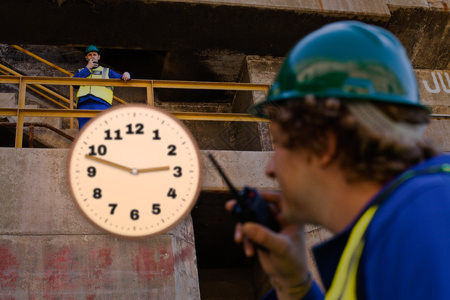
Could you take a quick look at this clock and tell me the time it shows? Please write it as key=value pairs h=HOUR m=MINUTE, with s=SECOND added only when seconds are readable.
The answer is h=2 m=48
